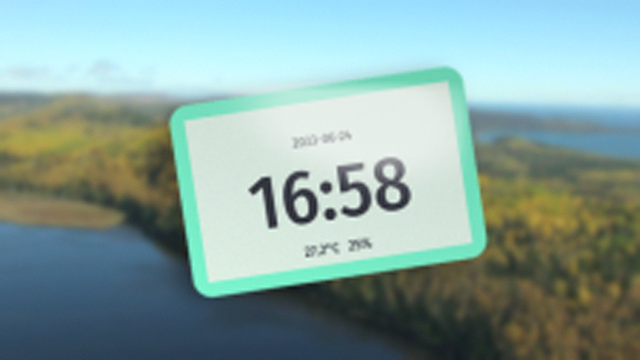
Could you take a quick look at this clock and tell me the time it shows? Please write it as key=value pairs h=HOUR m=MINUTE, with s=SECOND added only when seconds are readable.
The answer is h=16 m=58
